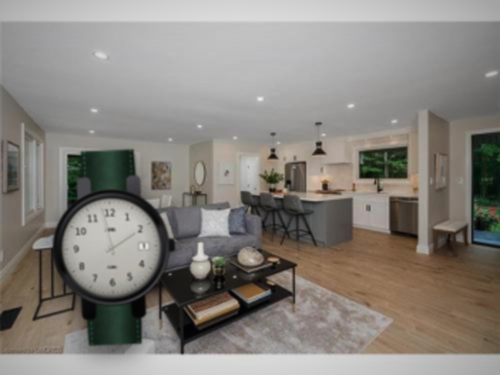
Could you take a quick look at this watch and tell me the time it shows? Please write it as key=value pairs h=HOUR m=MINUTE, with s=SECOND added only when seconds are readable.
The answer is h=1 m=58
